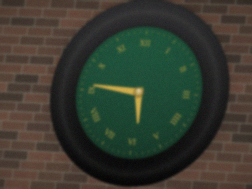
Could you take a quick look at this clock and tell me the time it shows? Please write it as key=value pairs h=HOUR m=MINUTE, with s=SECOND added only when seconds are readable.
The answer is h=5 m=46
